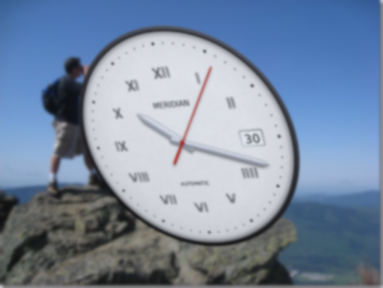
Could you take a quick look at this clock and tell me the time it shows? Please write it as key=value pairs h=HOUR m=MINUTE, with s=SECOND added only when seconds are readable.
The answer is h=10 m=18 s=6
